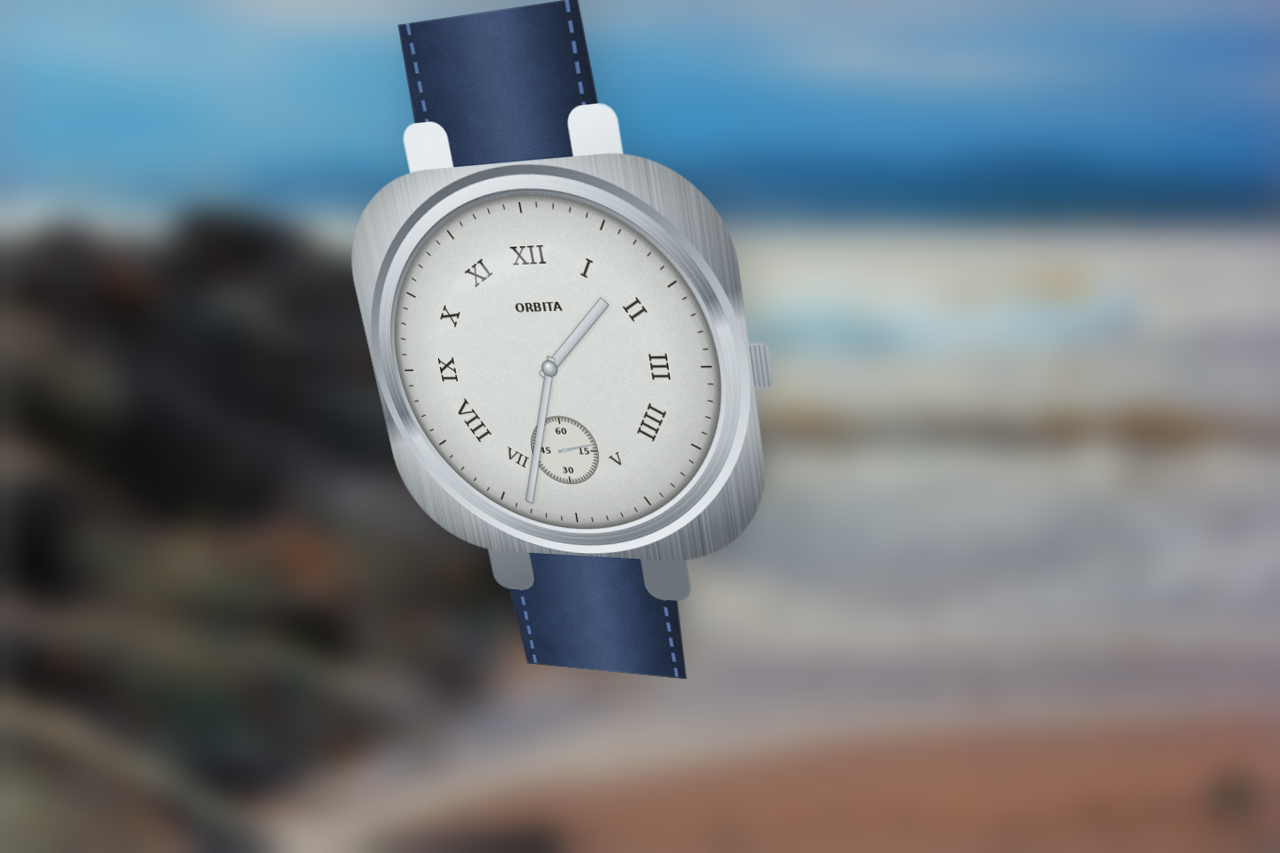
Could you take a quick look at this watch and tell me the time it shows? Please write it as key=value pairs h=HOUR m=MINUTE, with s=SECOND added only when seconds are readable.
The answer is h=1 m=33 s=13
